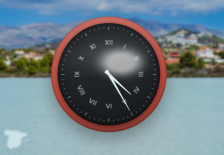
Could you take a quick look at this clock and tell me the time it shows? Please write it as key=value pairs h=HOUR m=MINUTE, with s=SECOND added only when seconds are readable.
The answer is h=4 m=25
